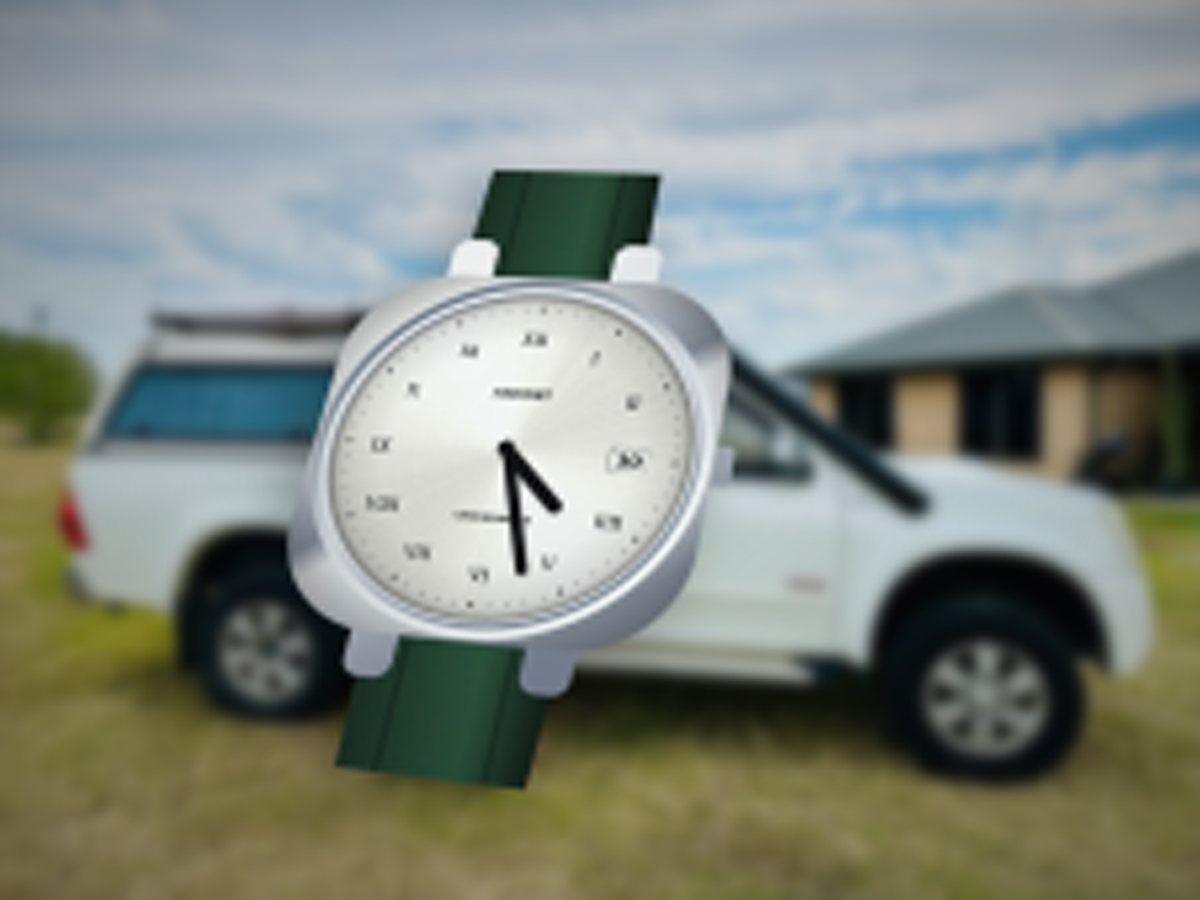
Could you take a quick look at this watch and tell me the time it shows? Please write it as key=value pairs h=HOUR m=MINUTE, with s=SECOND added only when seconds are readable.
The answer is h=4 m=27
